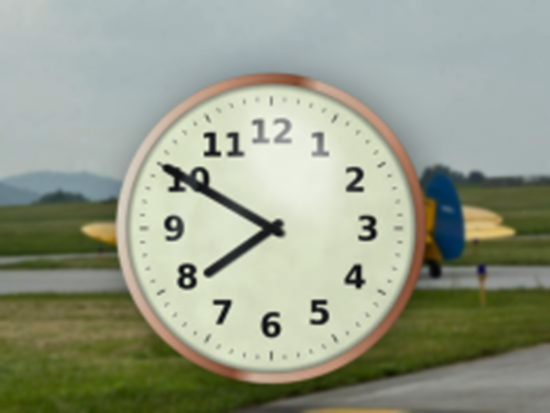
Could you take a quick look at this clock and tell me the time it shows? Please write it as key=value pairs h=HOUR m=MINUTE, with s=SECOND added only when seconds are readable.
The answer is h=7 m=50
